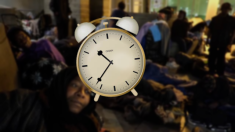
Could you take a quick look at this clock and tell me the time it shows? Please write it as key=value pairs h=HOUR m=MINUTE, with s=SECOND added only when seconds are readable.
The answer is h=10 m=37
